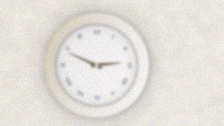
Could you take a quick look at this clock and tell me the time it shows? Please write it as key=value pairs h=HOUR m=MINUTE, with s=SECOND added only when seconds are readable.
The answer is h=2 m=49
